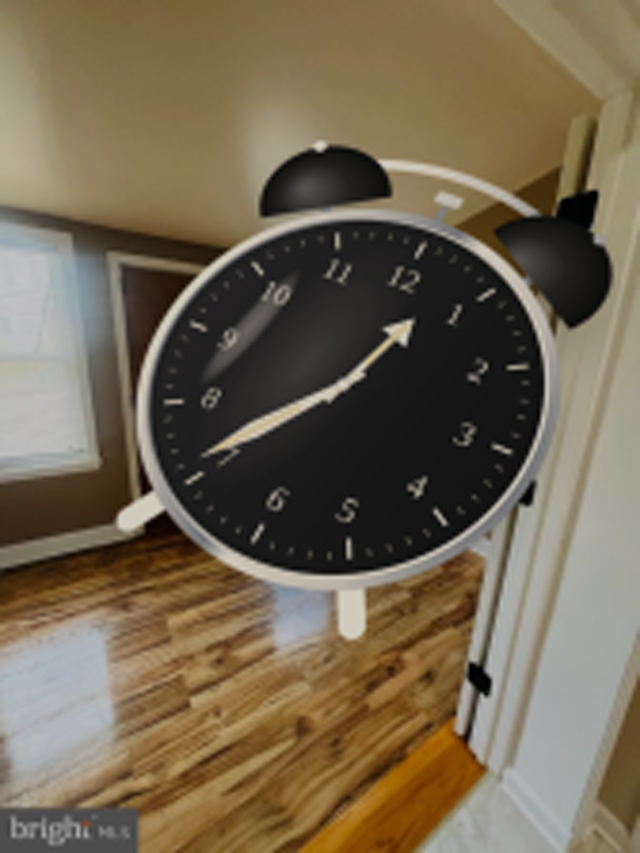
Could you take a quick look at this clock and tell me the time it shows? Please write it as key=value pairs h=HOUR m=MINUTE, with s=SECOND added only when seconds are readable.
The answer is h=12 m=36
